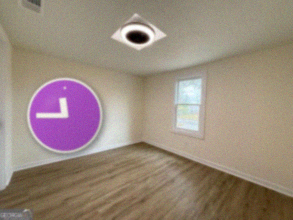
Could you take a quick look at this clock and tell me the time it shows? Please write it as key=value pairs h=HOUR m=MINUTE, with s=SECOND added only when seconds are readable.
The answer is h=11 m=45
